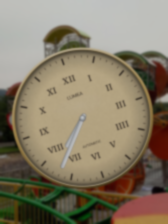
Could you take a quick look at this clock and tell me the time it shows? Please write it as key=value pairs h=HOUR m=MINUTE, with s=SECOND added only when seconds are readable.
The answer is h=7 m=37
